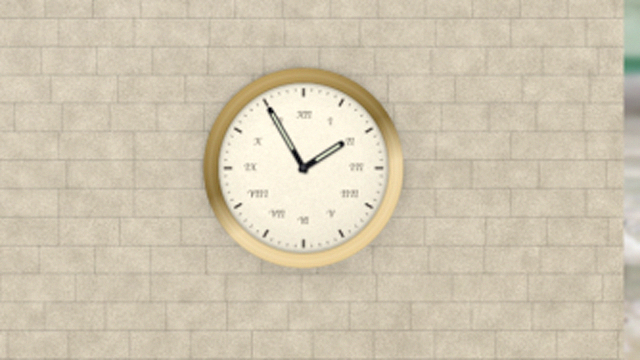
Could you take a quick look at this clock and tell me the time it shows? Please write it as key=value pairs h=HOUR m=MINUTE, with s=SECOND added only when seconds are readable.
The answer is h=1 m=55
